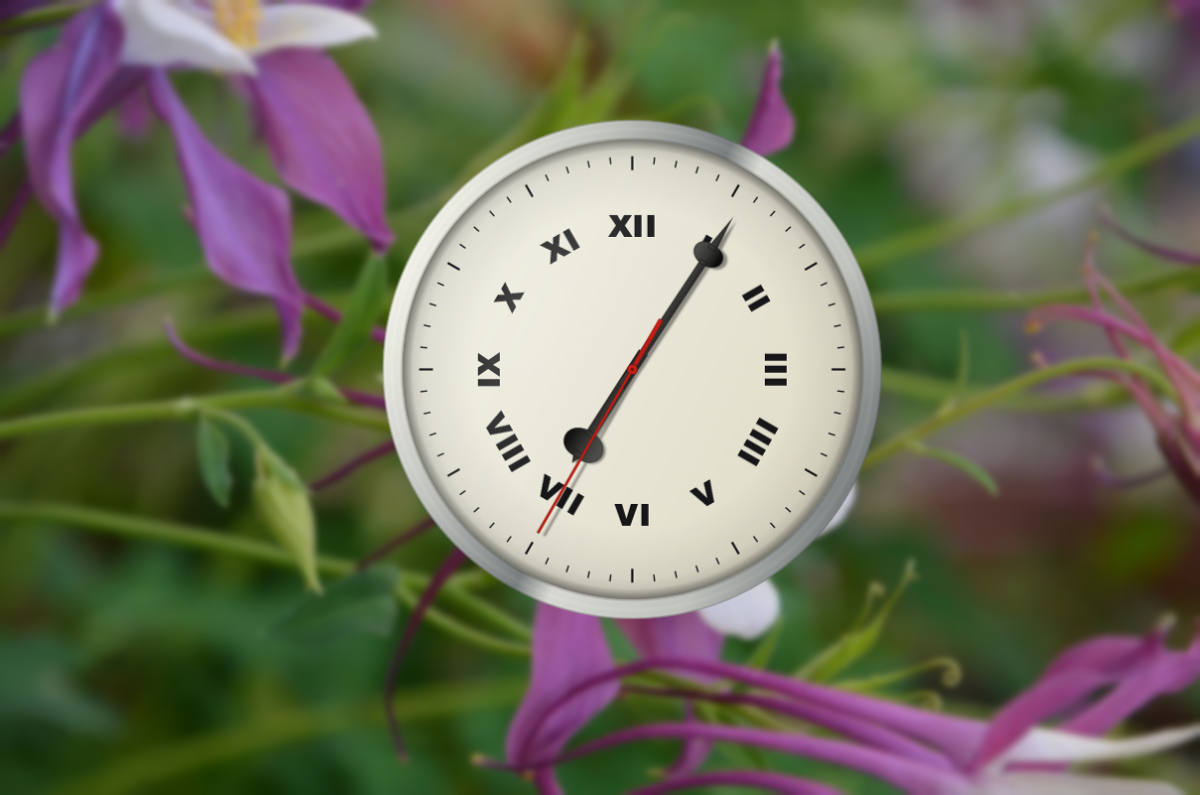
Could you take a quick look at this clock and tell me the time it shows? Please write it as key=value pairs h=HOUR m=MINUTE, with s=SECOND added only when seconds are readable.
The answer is h=7 m=5 s=35
